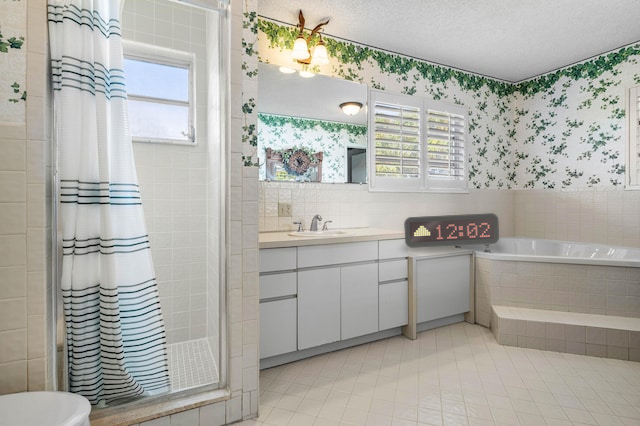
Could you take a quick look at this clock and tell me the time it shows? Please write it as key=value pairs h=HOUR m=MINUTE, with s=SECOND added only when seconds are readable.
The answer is h=12 m=2
